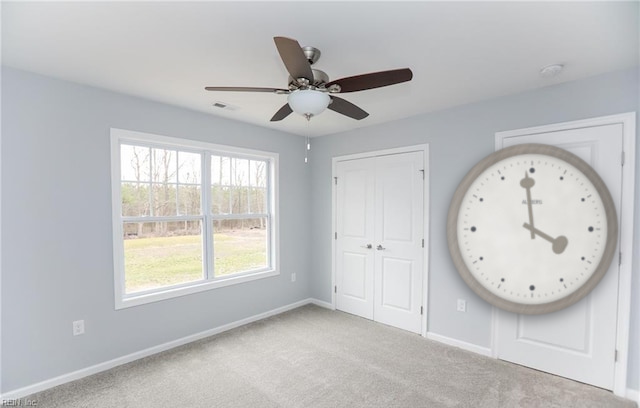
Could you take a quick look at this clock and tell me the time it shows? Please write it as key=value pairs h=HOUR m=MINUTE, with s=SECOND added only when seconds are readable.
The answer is h=3 m=59
